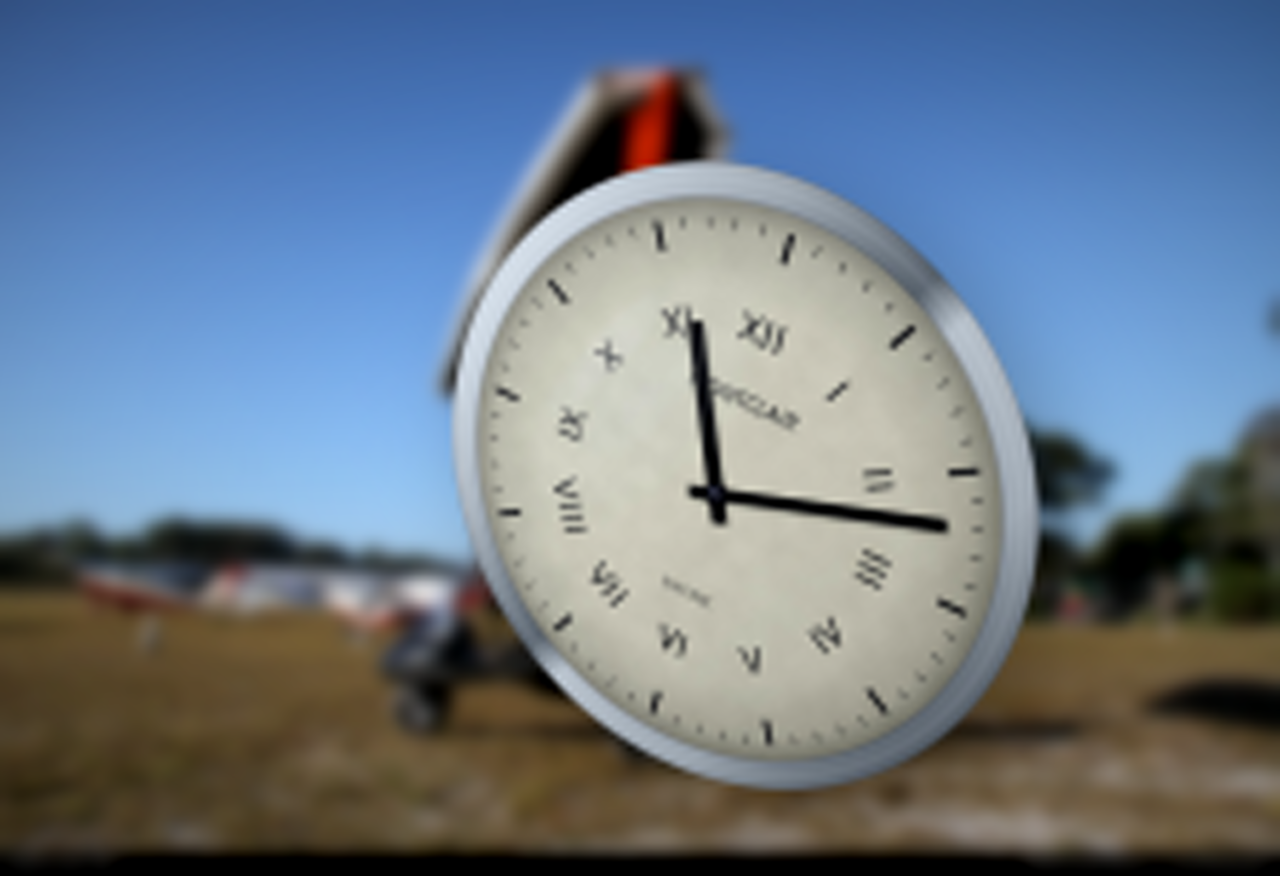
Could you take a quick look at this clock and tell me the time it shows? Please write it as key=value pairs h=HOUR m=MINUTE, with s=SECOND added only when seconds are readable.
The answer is h=11 m=12
